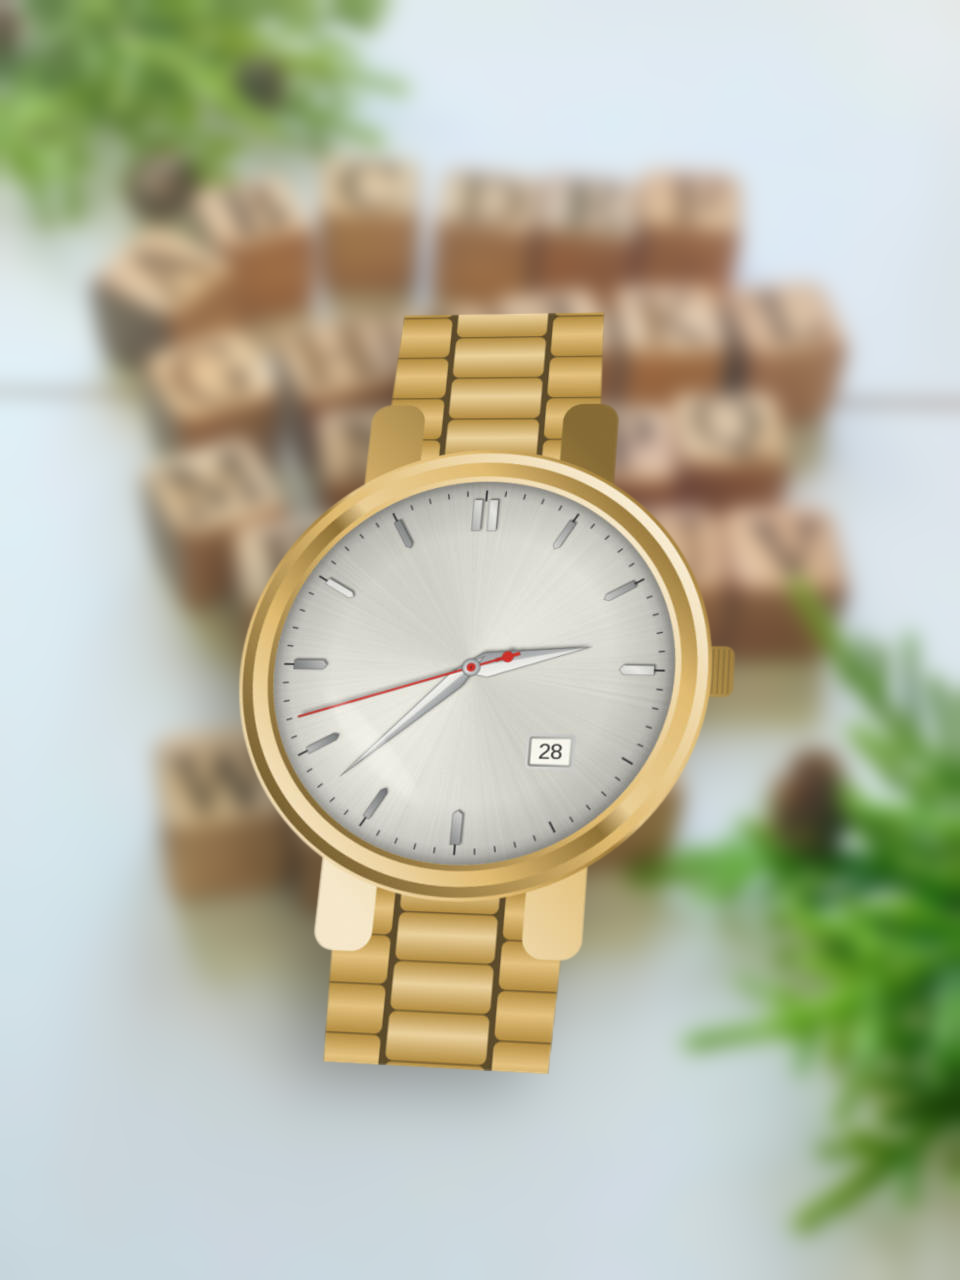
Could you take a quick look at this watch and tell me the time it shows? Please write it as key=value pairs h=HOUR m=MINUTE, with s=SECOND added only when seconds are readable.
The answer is h=2 m=37 s=42
